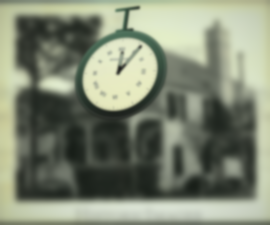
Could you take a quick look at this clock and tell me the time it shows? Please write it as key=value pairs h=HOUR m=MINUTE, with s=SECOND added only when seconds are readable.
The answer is h=12 m=6
